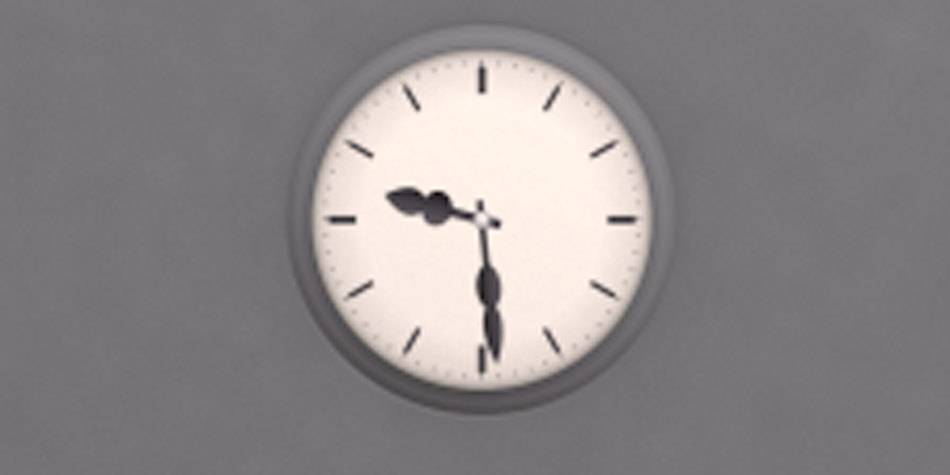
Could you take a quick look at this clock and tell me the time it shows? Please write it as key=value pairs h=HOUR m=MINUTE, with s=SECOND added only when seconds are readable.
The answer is h=9 m=29
